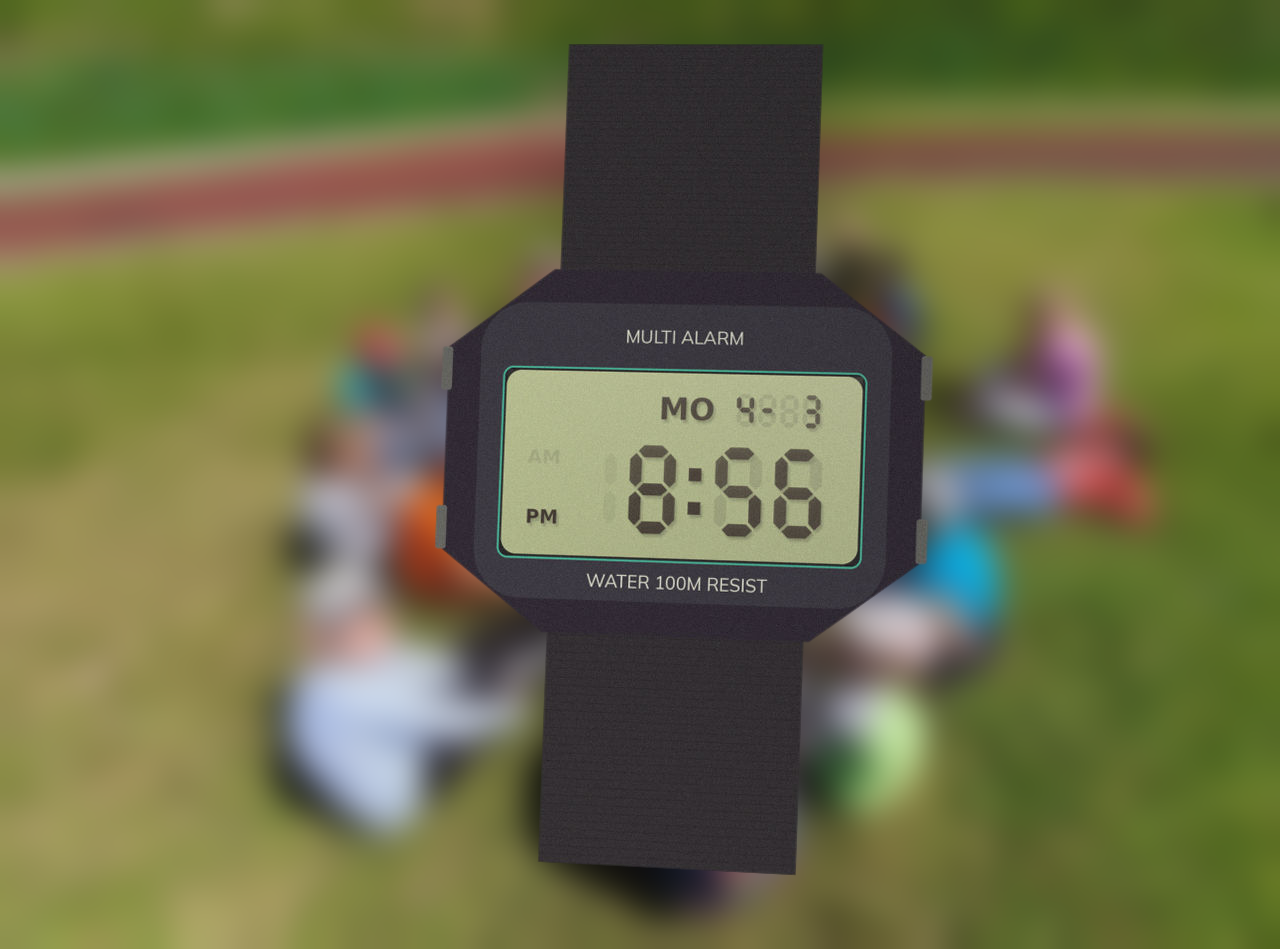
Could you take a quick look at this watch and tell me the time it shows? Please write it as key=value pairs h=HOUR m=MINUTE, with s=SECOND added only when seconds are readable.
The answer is h=8 m=56
